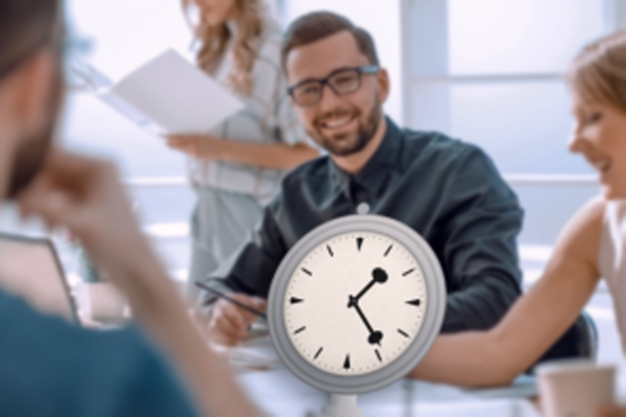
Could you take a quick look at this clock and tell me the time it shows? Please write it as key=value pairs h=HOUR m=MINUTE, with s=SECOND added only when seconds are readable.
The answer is h=1 m=24
